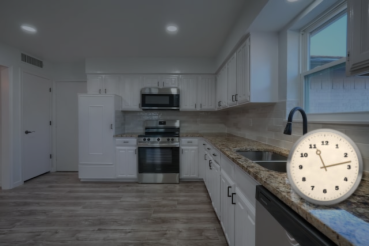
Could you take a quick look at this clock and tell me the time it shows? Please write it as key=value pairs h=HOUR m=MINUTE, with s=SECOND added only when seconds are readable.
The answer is h=11 m=13
